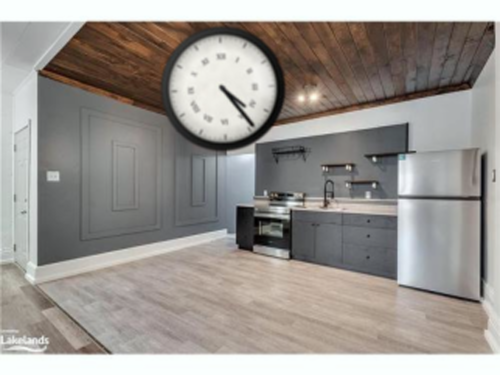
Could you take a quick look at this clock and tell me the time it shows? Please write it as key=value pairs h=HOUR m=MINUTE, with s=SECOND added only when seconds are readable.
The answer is h=4 m=24
